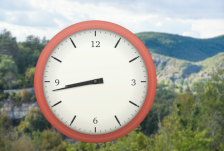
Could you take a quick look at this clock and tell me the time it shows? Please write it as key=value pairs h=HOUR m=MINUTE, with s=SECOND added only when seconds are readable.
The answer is h=8 m=43
